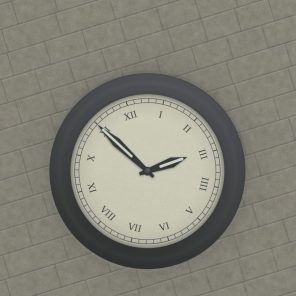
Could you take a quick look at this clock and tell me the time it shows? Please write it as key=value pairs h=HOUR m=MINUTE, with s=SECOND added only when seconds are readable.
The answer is h=2 m=55
